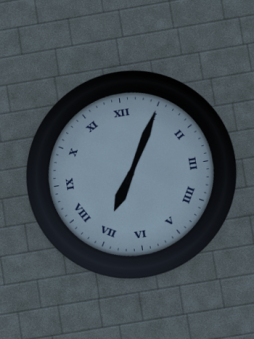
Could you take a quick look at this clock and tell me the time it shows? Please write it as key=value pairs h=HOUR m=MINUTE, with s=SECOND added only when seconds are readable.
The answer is h=7 m=5
